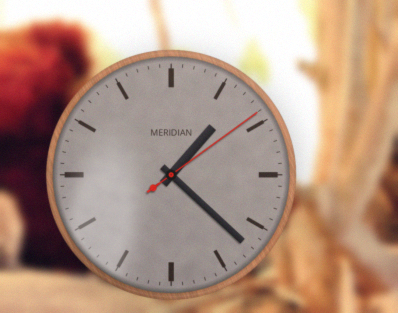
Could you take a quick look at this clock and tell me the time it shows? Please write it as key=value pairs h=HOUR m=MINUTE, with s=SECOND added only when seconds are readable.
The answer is h=1 m=22 s=9
